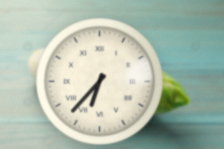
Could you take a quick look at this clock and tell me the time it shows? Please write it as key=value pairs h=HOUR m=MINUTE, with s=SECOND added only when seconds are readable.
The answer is h=6 m=37
